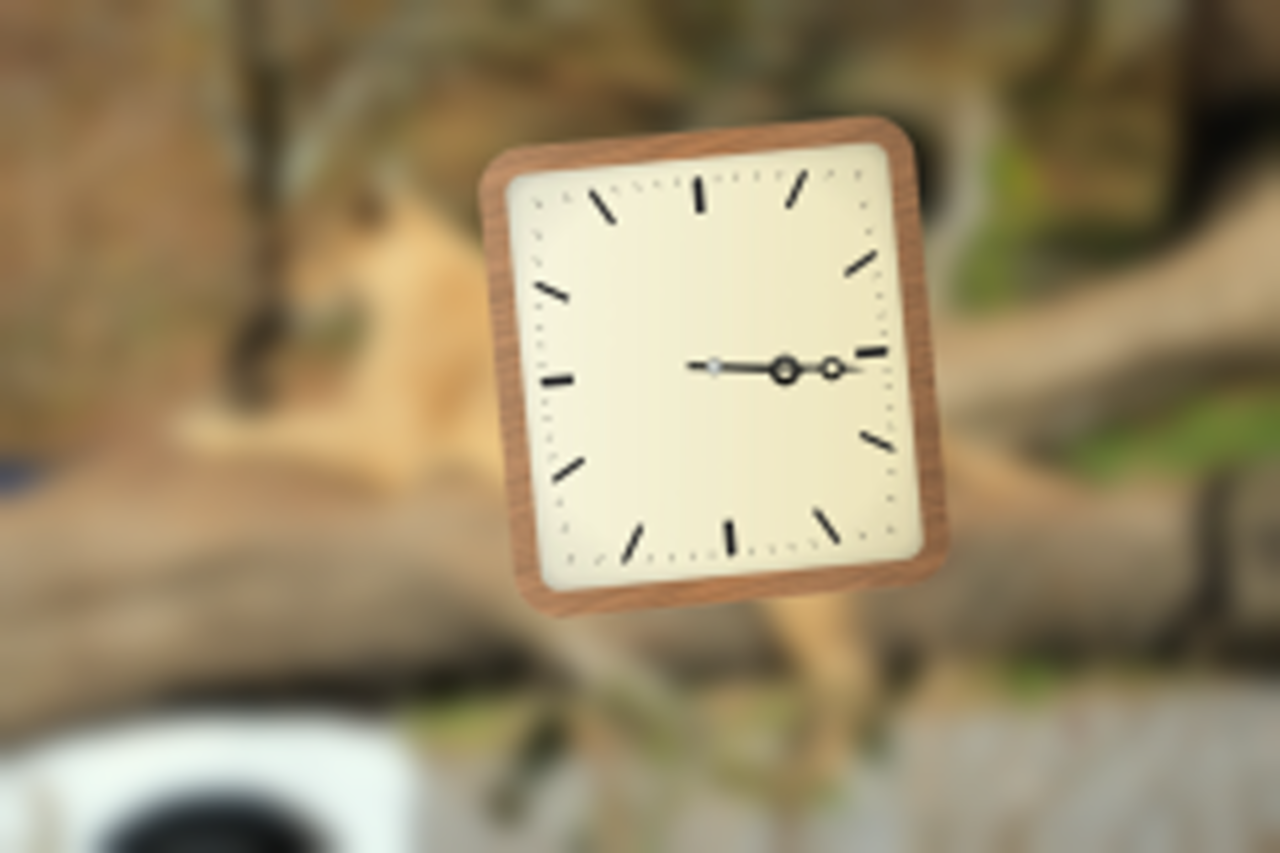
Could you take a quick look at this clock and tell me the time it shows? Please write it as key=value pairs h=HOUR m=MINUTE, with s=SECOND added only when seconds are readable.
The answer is h=3 m=16
